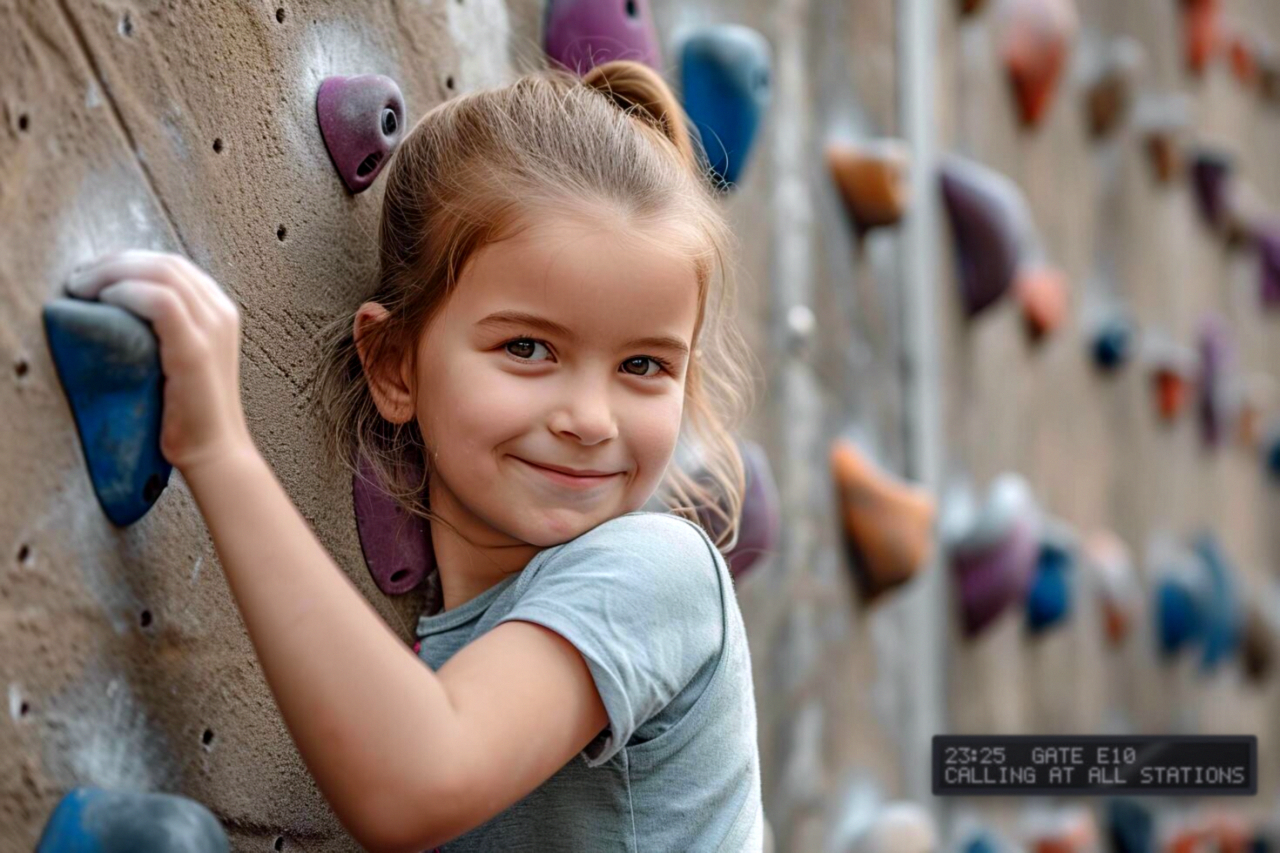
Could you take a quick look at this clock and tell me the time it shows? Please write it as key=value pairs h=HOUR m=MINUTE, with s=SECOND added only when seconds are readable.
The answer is h=23 m=25
